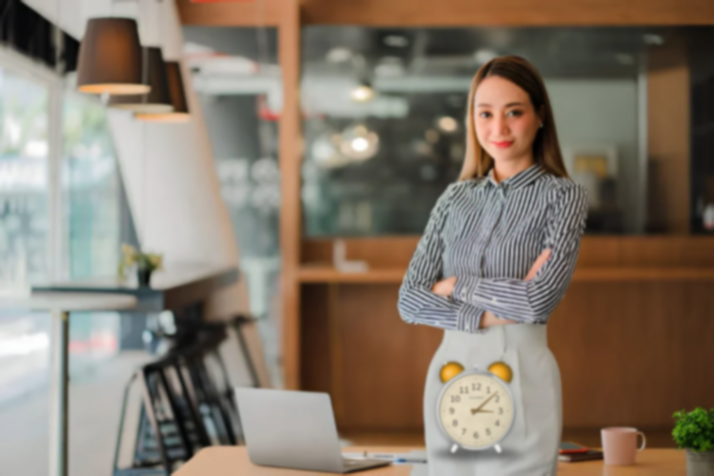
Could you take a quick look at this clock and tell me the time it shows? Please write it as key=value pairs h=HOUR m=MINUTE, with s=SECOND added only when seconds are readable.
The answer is h=3 m=8
